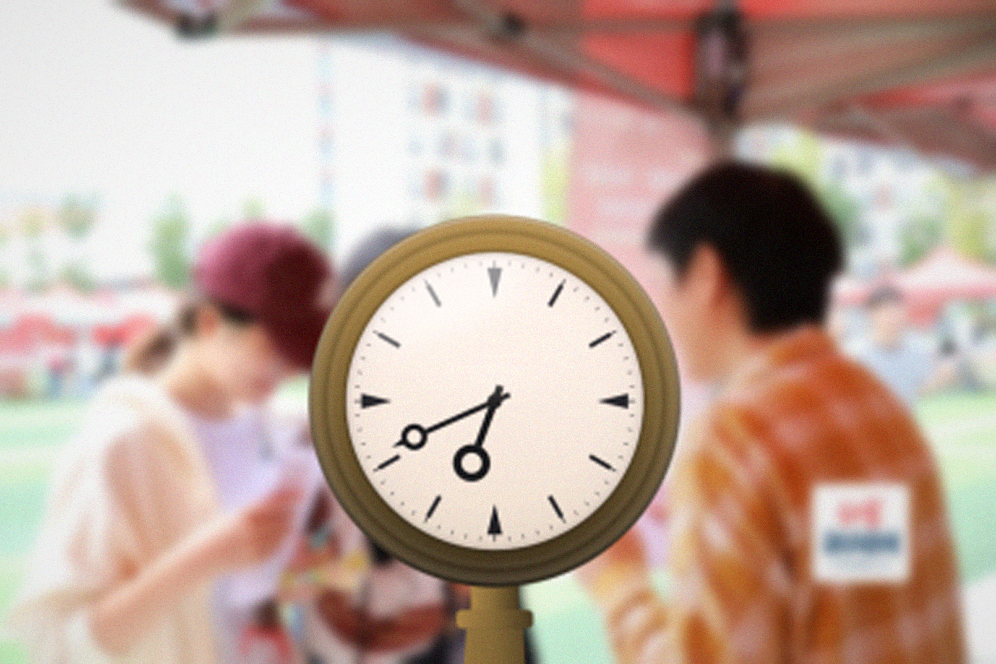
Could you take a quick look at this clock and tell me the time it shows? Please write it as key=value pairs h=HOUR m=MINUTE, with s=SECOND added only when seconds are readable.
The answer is h=6 m=41
